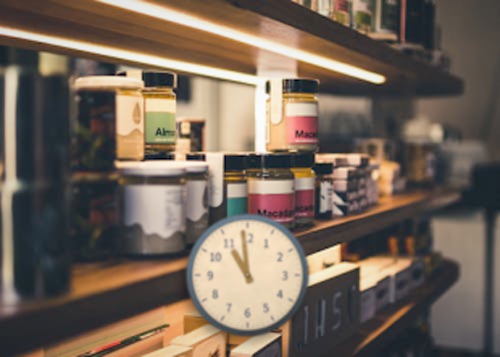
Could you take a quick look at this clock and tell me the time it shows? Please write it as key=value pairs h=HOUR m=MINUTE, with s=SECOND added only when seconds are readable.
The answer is h=10 m=59
